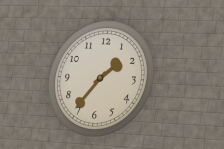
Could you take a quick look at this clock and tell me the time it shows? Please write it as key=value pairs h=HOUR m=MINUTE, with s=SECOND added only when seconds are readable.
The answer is h=1 m=36
